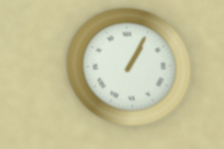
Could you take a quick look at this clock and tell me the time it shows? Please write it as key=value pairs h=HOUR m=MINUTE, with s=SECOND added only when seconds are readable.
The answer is h=1 m=5
